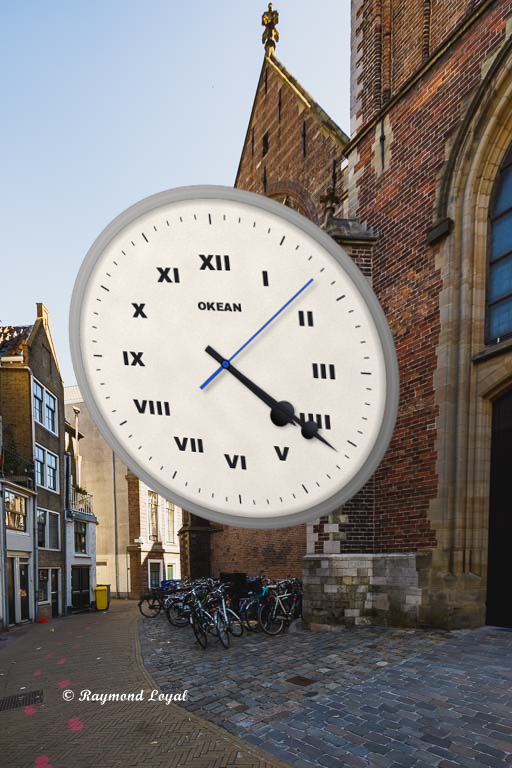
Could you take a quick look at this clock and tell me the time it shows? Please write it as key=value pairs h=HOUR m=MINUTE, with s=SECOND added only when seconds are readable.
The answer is h=4 m=21 s=8
